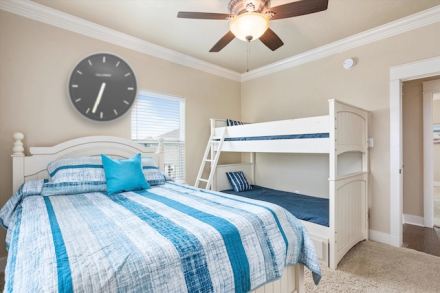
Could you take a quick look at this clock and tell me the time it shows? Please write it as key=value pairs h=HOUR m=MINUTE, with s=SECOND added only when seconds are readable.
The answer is h=6 m=33
